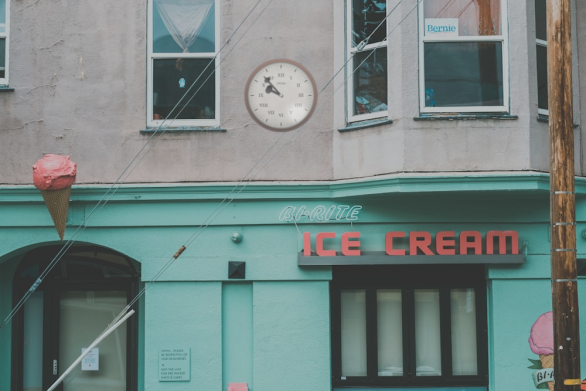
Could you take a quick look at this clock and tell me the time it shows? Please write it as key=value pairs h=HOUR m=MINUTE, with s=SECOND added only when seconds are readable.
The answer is h=9 m=53
